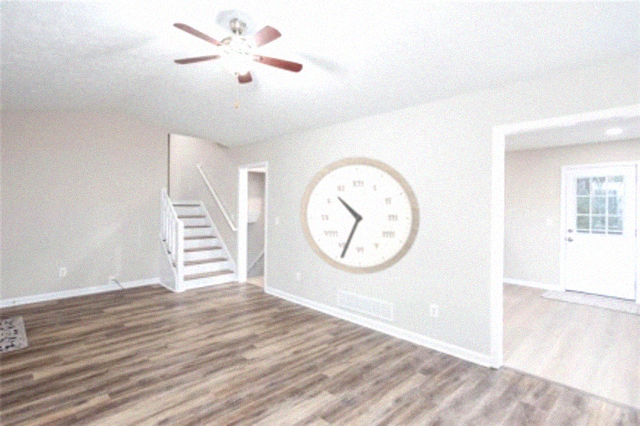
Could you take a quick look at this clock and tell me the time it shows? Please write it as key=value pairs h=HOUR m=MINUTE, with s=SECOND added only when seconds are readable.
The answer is h=10 m=34
